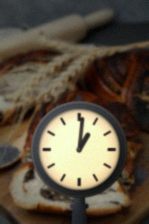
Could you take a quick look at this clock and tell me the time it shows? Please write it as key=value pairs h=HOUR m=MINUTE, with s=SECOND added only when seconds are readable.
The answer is h=1 m=1
